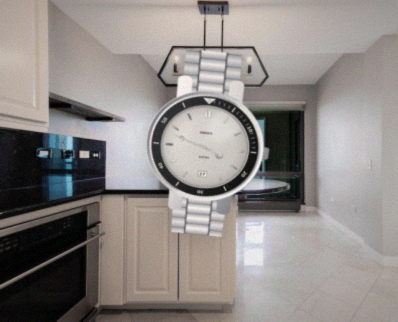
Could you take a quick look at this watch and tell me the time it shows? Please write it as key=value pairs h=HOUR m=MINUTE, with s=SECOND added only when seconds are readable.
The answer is h=3 m=48
